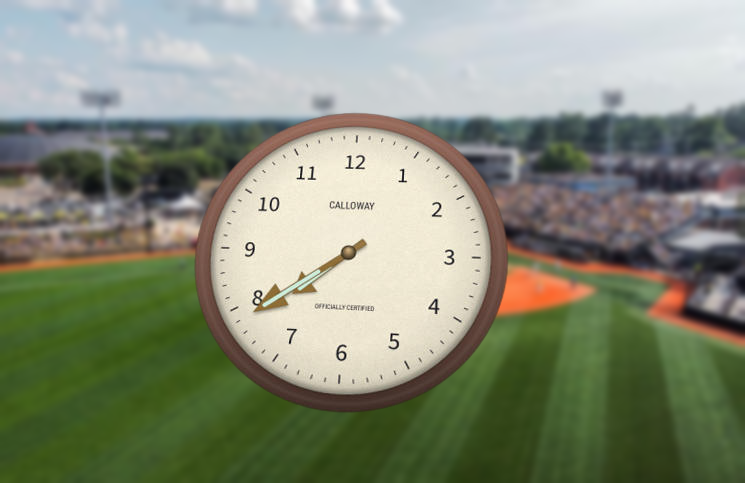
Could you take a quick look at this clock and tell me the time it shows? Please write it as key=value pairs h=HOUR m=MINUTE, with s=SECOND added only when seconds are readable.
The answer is h=7 m=39
